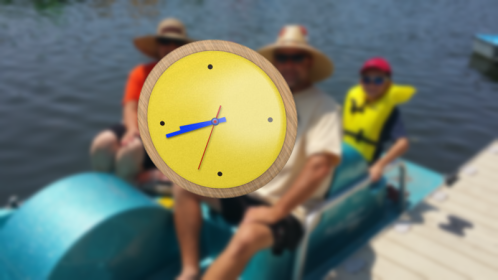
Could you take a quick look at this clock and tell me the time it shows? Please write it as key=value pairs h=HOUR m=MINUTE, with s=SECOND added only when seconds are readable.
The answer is h=8 m=42 s=34
